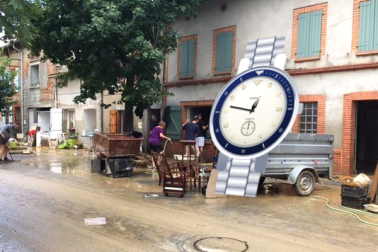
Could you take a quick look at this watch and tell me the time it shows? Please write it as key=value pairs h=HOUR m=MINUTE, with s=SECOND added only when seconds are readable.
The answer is h=12 m=47
